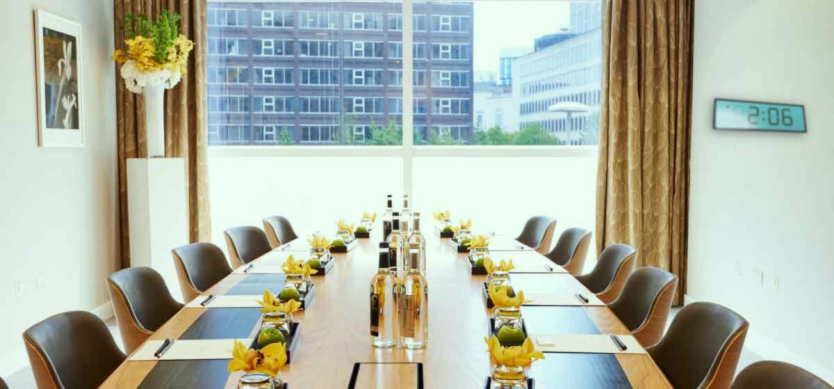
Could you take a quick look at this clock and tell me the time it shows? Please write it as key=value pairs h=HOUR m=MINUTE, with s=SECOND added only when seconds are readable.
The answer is h=2 m=6
